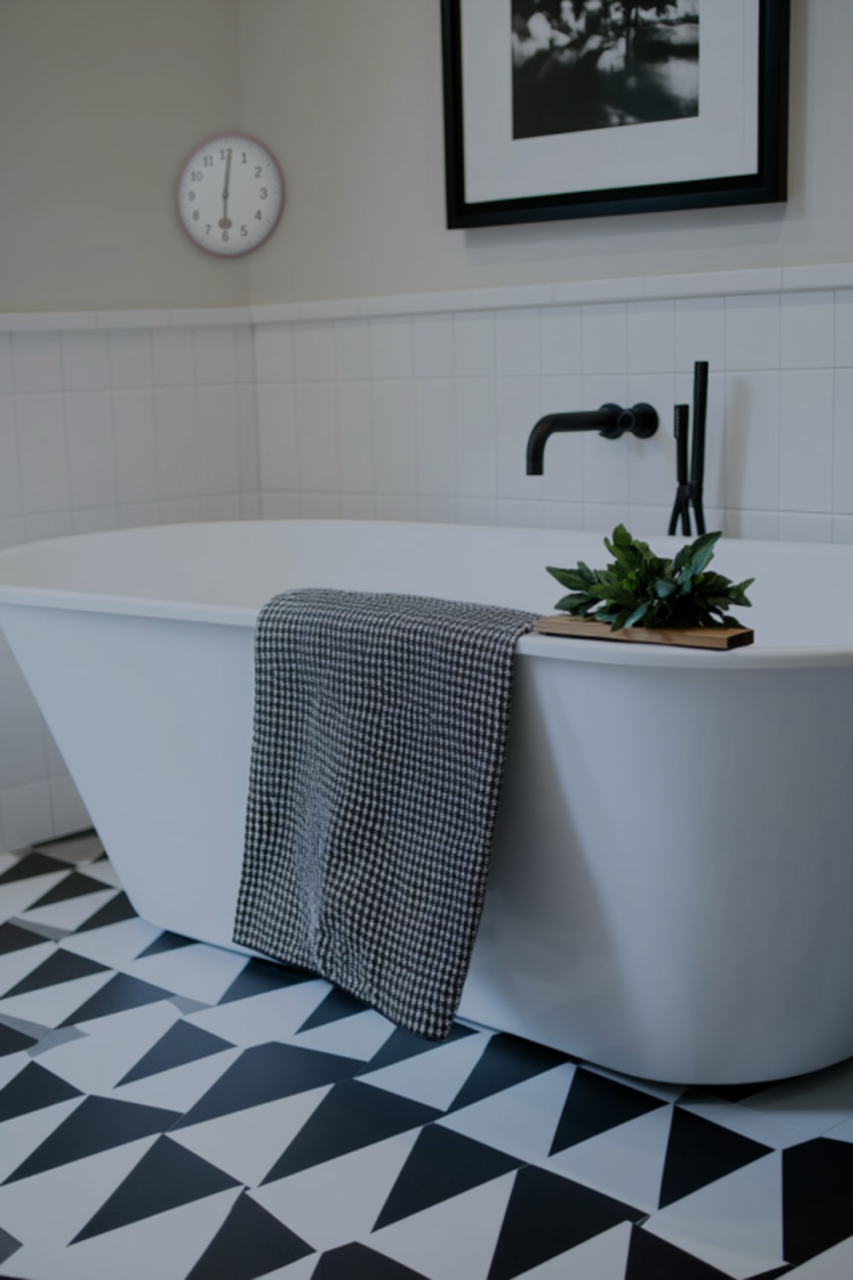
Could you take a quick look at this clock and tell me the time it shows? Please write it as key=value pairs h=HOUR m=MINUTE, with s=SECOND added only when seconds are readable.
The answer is h=6 m=1
